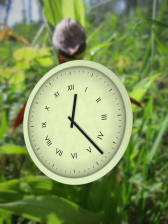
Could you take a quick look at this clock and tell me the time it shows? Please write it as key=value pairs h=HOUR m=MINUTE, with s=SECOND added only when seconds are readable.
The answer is h=12 m=23
